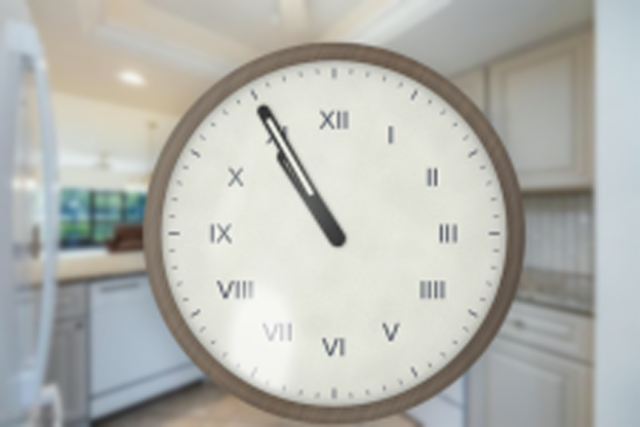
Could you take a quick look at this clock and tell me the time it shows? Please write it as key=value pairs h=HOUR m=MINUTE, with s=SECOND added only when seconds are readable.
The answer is h=10 m=55
